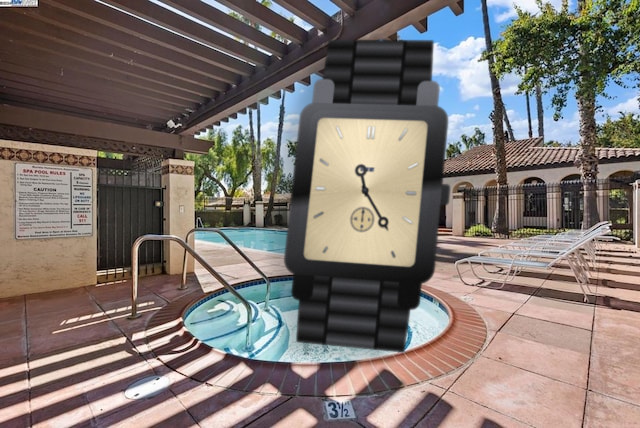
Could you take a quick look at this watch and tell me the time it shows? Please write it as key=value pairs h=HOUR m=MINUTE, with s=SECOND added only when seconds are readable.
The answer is h=11 m=24
